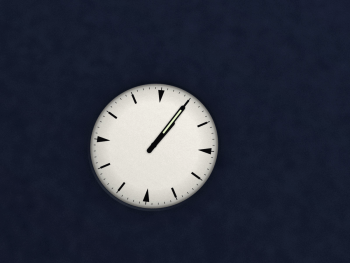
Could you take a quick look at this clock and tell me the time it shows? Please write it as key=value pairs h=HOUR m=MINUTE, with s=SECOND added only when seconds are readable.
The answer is h=1 m=5
